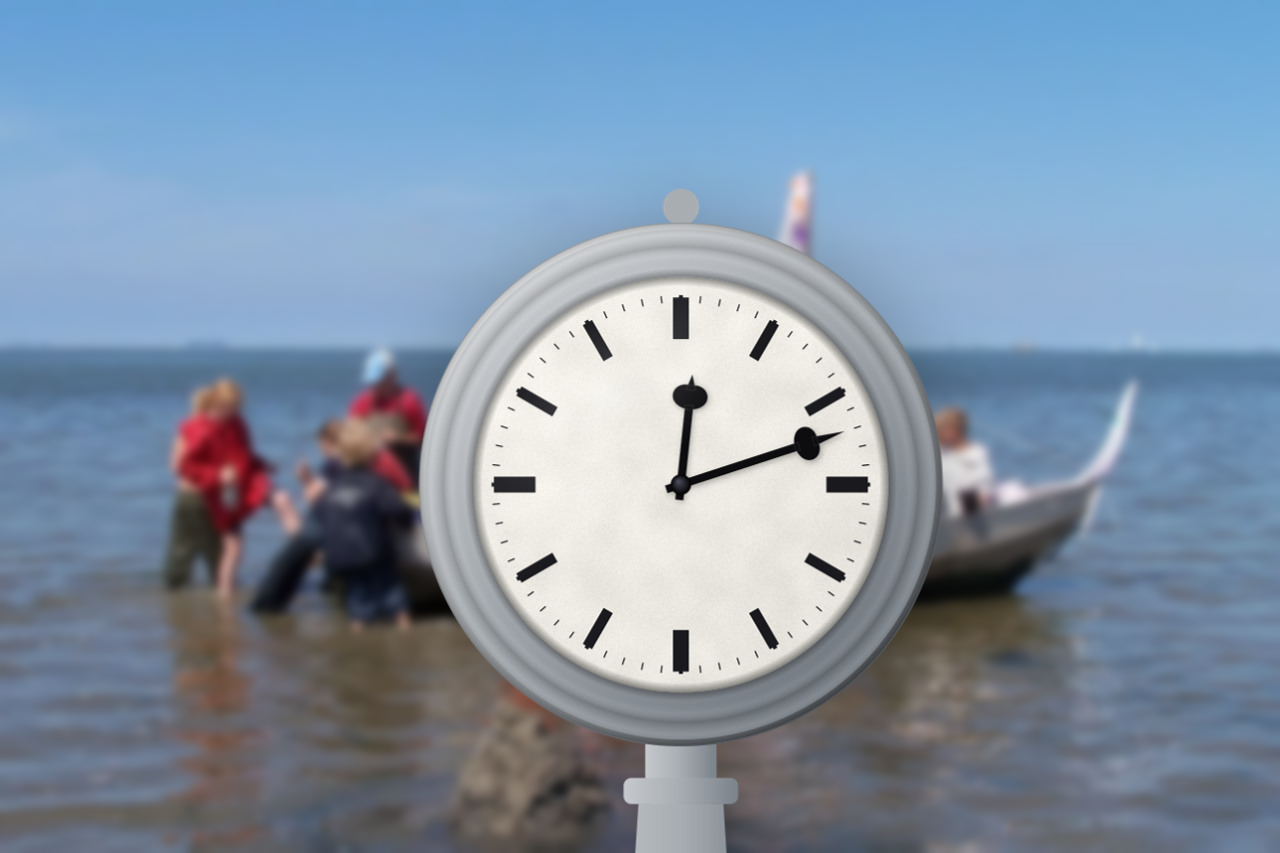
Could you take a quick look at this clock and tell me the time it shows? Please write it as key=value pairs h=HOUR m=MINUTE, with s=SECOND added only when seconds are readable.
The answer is h=12 m=12
